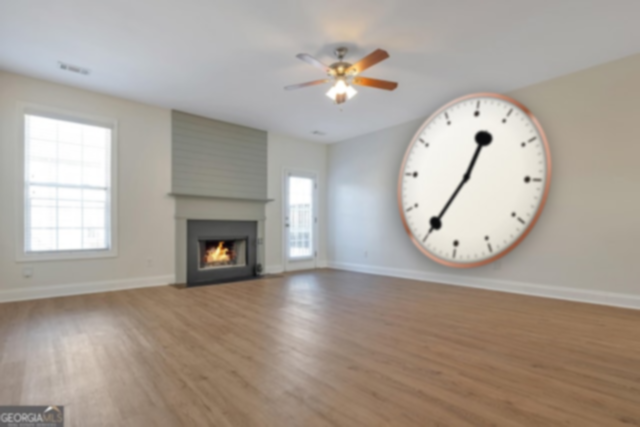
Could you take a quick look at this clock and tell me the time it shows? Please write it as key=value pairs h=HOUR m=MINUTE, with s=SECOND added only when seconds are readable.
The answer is h=12 m=35
